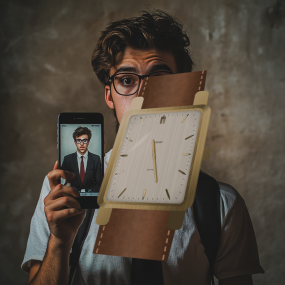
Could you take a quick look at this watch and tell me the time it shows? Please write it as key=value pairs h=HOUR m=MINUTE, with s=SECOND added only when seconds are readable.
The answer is h=11 m=27
